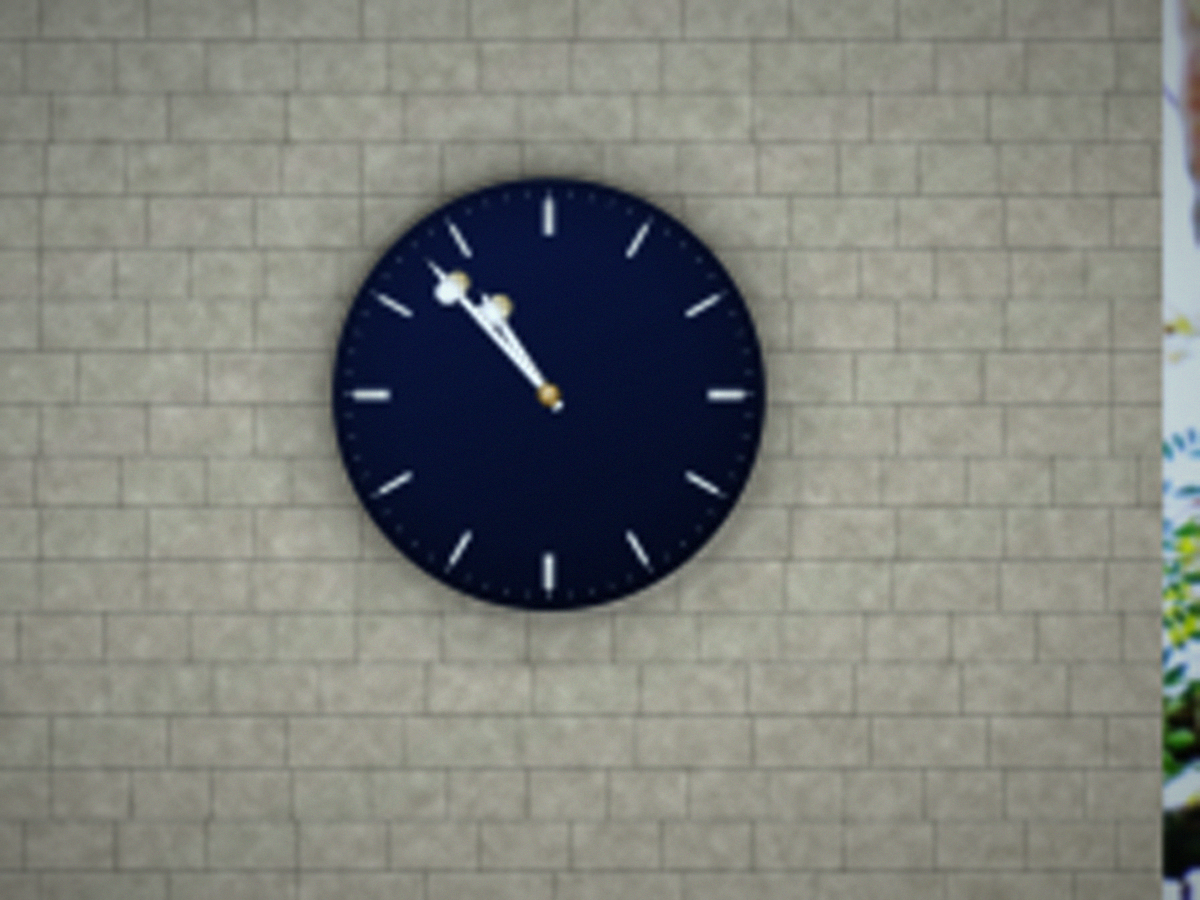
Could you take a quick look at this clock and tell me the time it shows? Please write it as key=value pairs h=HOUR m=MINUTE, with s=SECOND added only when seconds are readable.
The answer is h=10 m=53
